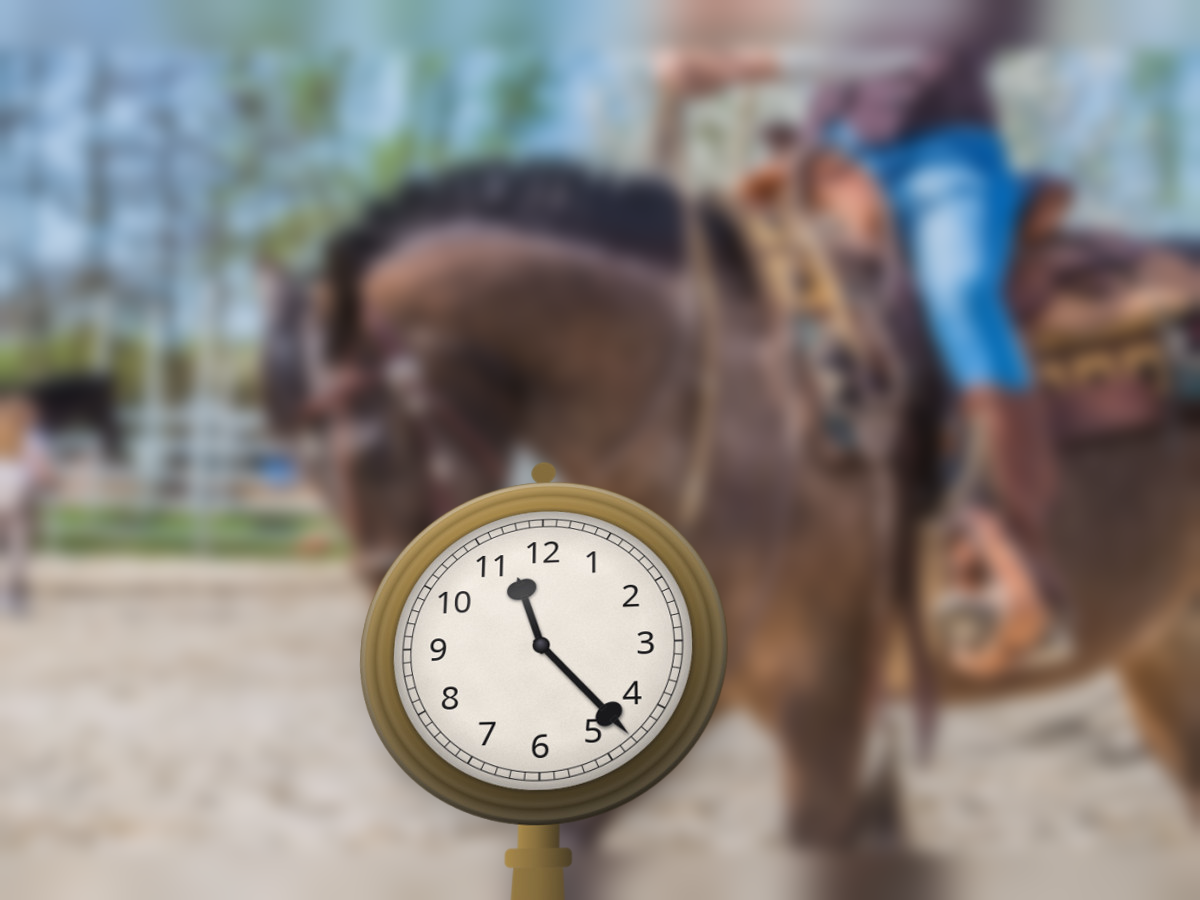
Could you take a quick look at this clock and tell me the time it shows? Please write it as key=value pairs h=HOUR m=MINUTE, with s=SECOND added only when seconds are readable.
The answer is h=11 m=23
